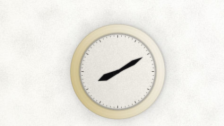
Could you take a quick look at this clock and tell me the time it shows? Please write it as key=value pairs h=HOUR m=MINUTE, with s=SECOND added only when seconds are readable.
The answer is h=8 m=10
